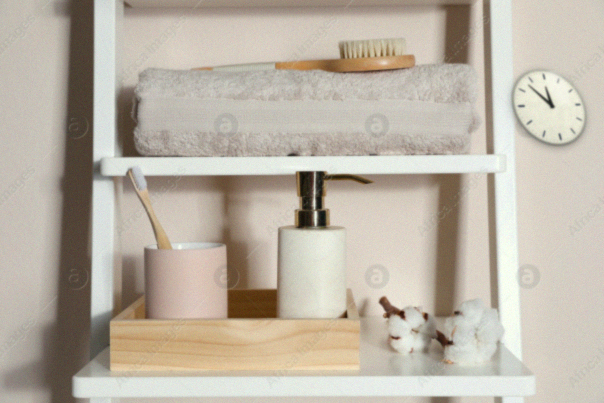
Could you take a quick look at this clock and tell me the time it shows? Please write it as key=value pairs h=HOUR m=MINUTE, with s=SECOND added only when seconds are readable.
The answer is h=11 m=53
